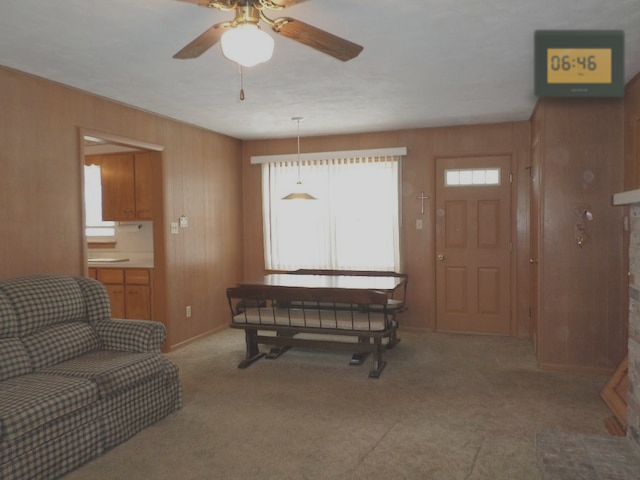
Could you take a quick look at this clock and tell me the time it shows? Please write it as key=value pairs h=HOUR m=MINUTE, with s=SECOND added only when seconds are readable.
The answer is h=6 m=46
